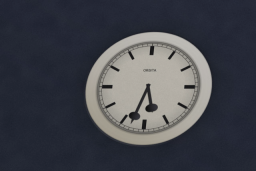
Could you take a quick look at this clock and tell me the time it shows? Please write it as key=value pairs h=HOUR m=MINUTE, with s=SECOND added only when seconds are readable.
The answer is h=5 m=33
